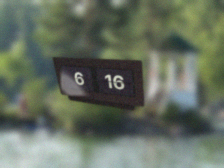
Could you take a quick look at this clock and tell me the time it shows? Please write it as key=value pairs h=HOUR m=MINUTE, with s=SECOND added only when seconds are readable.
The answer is h=6 m=16
